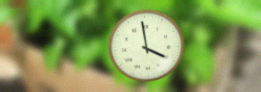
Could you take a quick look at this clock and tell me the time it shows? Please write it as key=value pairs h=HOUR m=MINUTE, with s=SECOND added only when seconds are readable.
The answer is h=3 m=59
